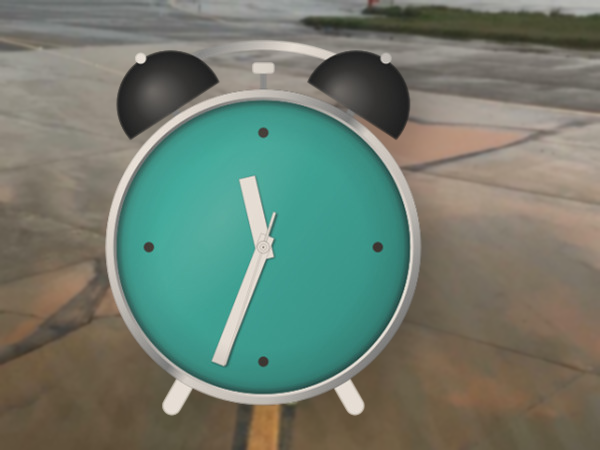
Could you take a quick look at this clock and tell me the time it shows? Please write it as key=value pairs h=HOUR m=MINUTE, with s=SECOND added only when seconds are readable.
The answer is h=11 m=33 s=33
